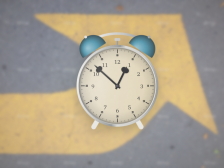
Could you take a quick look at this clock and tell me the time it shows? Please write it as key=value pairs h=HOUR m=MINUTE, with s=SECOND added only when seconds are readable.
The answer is h=12 m=52
